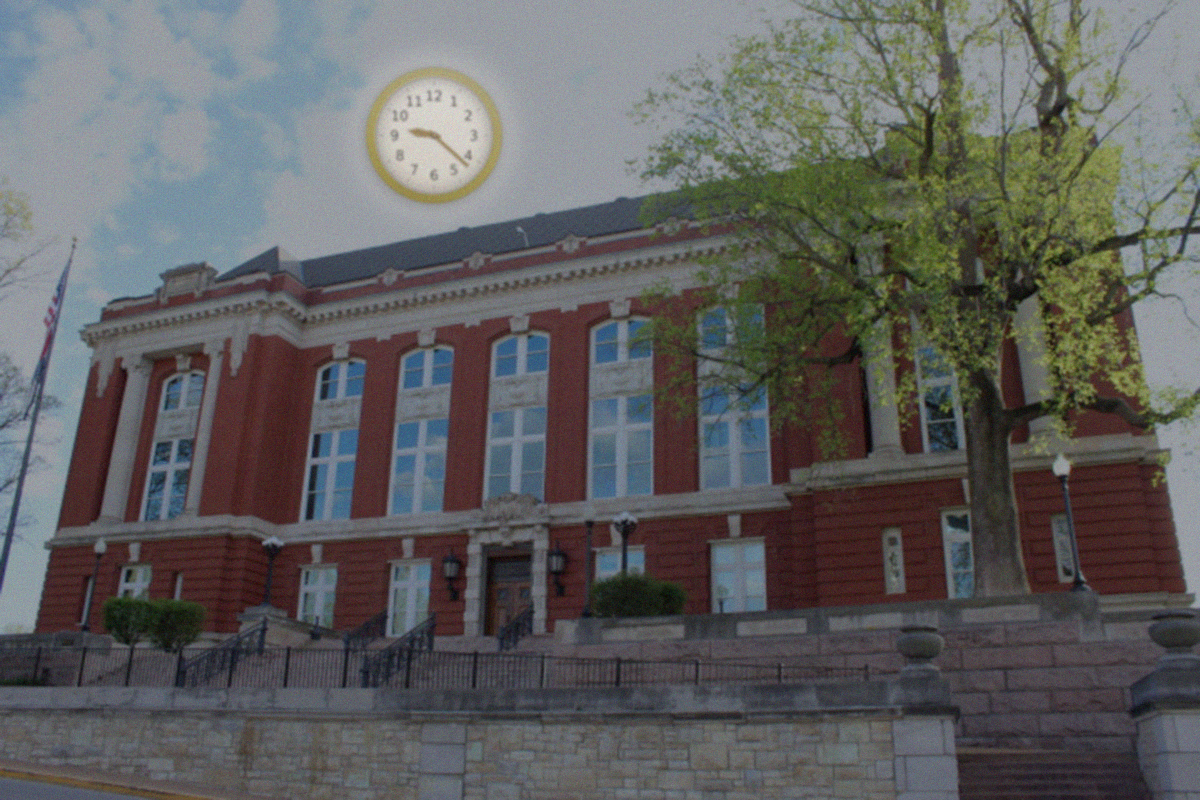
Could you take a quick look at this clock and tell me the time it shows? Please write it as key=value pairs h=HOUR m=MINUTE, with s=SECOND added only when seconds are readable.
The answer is h=9 m=22
